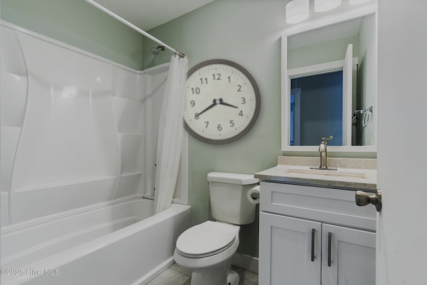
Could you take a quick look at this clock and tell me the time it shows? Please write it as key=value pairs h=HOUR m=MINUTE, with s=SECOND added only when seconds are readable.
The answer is h=3 m=40
